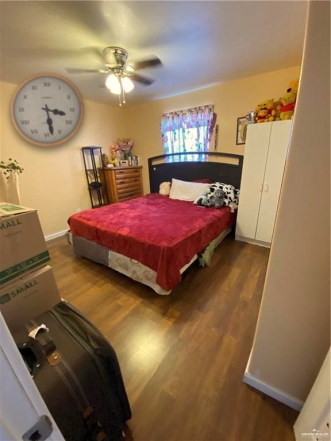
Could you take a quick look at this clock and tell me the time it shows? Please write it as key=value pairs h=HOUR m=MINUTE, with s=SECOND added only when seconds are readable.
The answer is h=3 m=28
